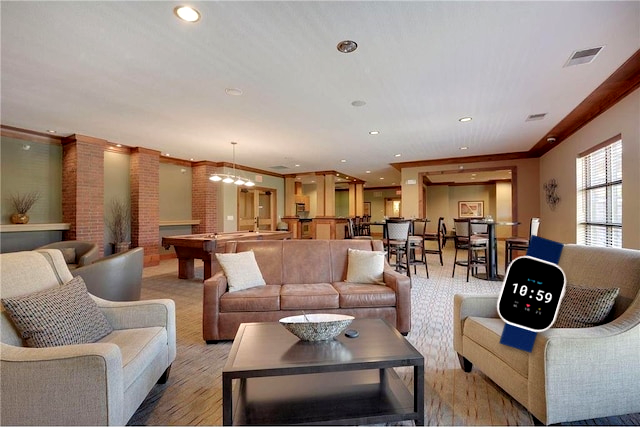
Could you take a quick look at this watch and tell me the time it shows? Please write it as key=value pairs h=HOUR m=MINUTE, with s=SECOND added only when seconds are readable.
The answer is h=10 m=59
